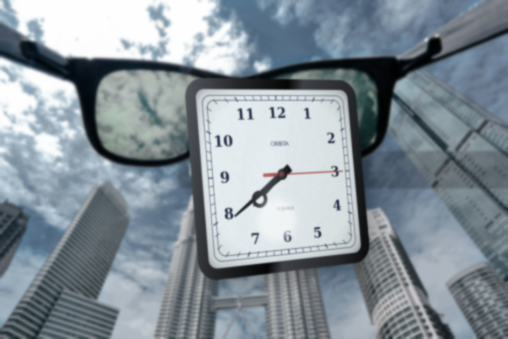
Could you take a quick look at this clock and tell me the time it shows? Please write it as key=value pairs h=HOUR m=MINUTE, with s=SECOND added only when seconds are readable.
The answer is h=7 m=39 s=15
